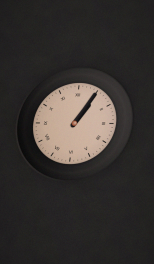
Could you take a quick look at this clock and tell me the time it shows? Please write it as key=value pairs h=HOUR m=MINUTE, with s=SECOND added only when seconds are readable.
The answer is h=1 m=5
